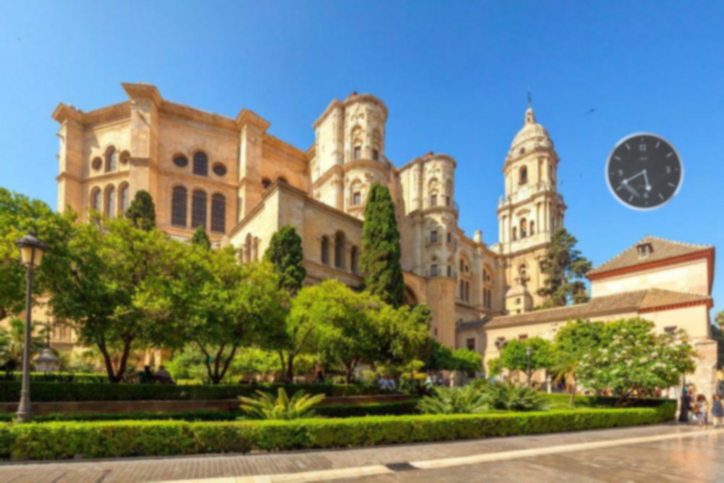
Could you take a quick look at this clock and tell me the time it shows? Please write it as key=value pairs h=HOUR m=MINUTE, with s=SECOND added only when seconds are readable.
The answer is h=5 m=41
